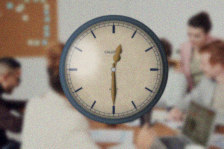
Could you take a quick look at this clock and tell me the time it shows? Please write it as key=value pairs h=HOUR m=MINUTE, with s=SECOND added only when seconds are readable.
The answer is h=12 m=30
